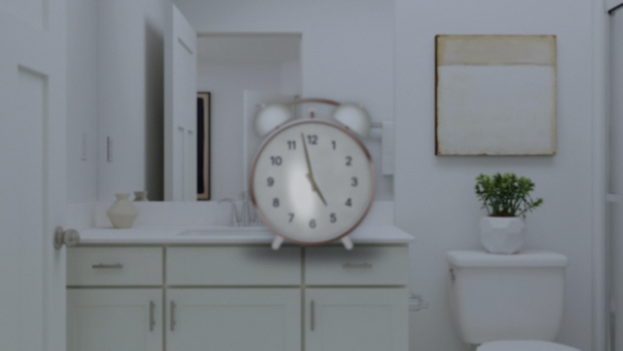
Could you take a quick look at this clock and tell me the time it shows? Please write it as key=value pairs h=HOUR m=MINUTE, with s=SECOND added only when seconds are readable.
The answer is h=4 m=58
